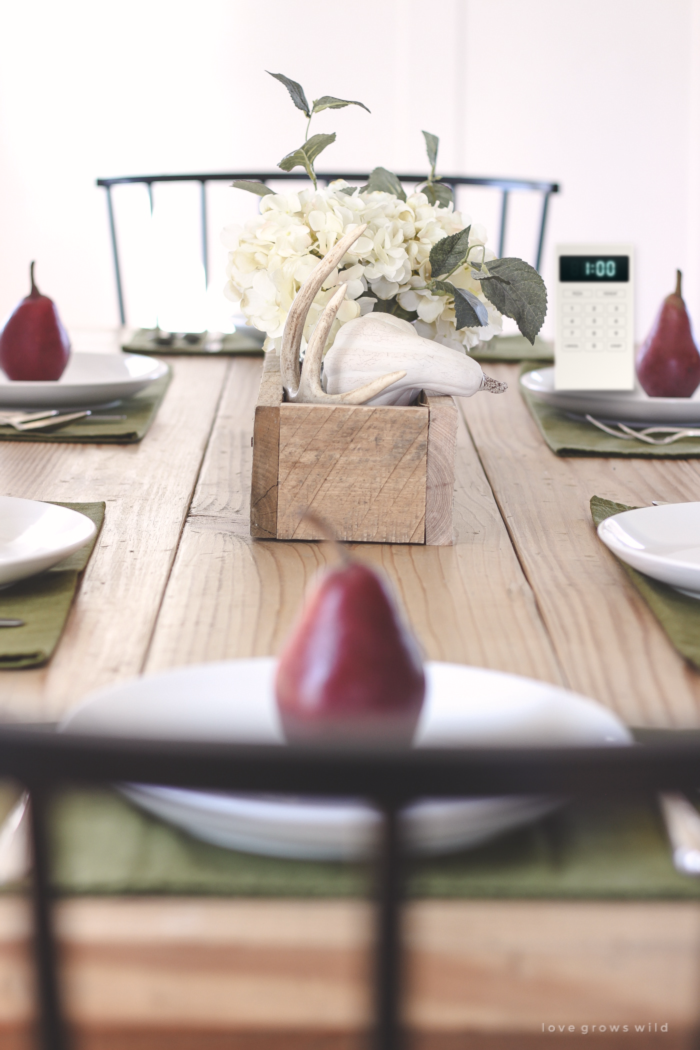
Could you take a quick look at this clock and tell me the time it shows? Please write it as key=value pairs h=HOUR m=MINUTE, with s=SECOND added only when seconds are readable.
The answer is h=1 m=0
